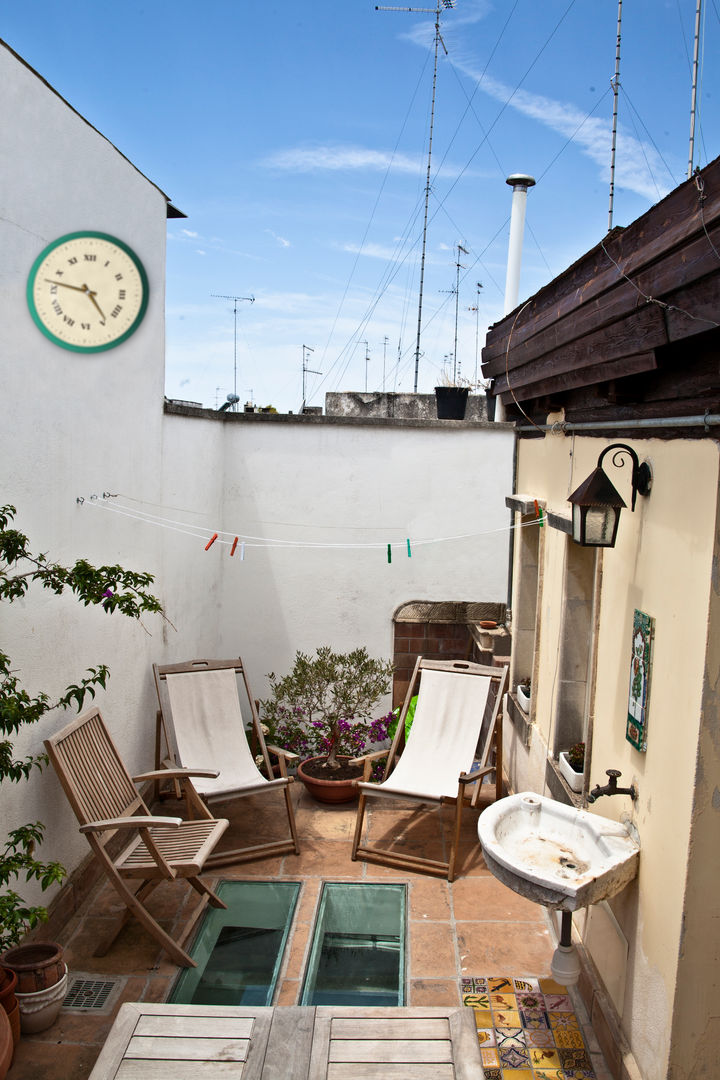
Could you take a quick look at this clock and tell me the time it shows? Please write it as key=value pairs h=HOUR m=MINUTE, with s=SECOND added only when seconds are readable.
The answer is h=4 m=47
